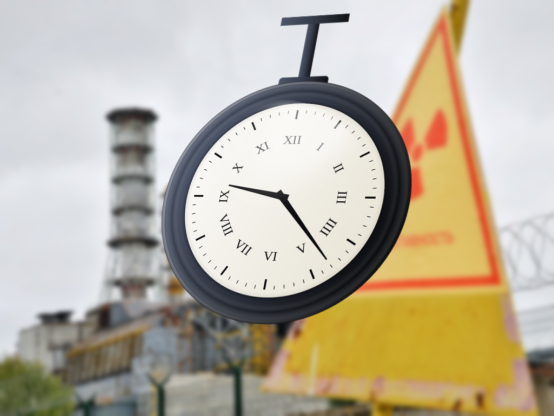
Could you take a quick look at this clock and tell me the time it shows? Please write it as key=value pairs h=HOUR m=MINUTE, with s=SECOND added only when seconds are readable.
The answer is h=9 m=23
